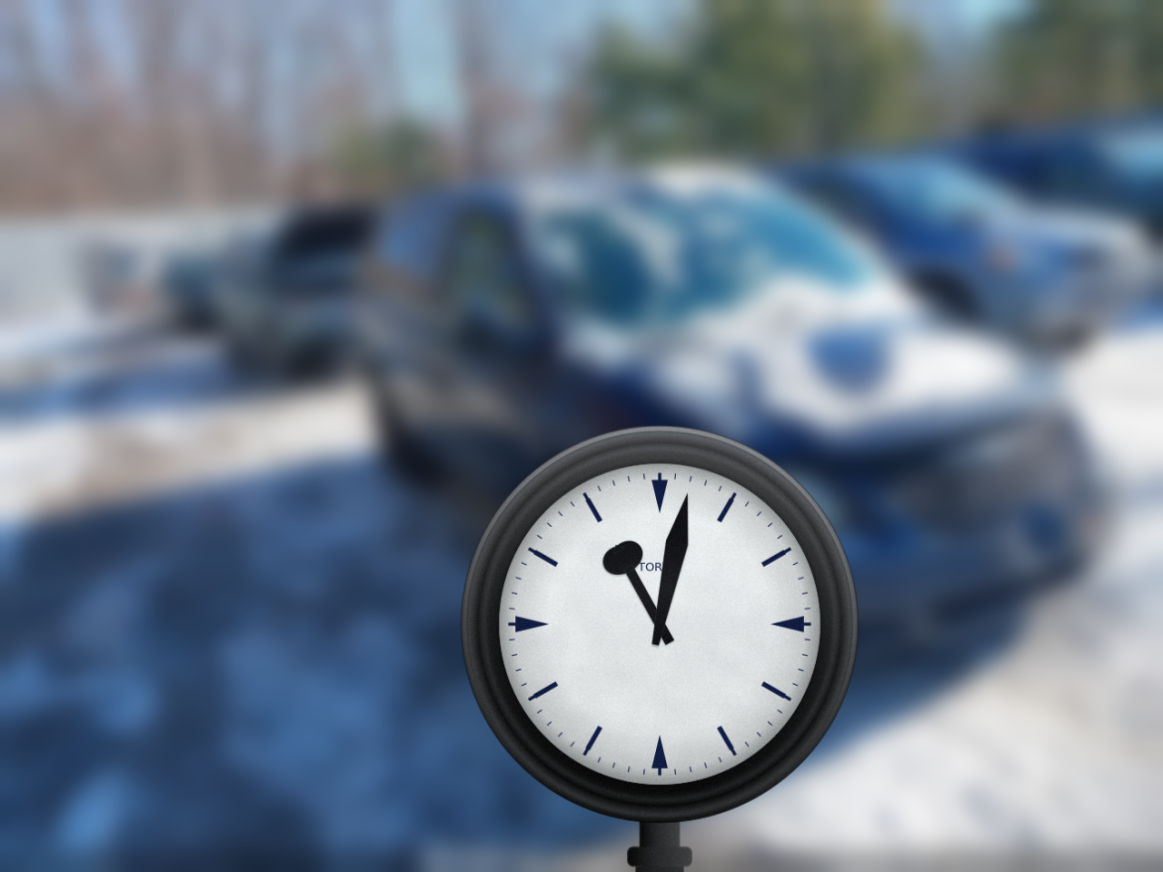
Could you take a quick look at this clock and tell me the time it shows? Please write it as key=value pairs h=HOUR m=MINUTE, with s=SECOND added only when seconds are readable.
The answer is h=11 m=2
